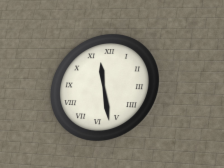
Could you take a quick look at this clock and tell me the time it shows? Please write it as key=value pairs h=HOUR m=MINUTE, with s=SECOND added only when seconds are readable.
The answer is h=11 m=27
